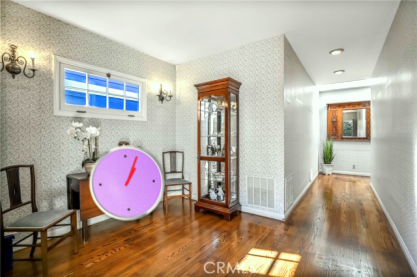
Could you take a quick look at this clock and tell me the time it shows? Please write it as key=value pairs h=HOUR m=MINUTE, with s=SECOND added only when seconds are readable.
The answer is h=1 m=4
